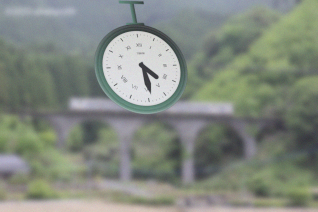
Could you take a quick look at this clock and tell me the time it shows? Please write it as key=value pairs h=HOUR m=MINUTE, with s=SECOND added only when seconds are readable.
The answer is h=4 m=29
